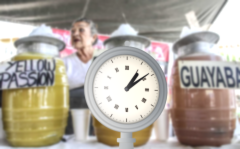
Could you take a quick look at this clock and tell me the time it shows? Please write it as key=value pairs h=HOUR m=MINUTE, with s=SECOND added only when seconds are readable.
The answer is h=1 m=9
